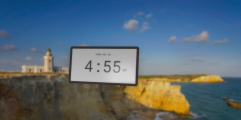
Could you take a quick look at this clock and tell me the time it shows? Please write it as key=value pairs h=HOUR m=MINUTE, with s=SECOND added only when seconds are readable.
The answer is h=4 m=55
